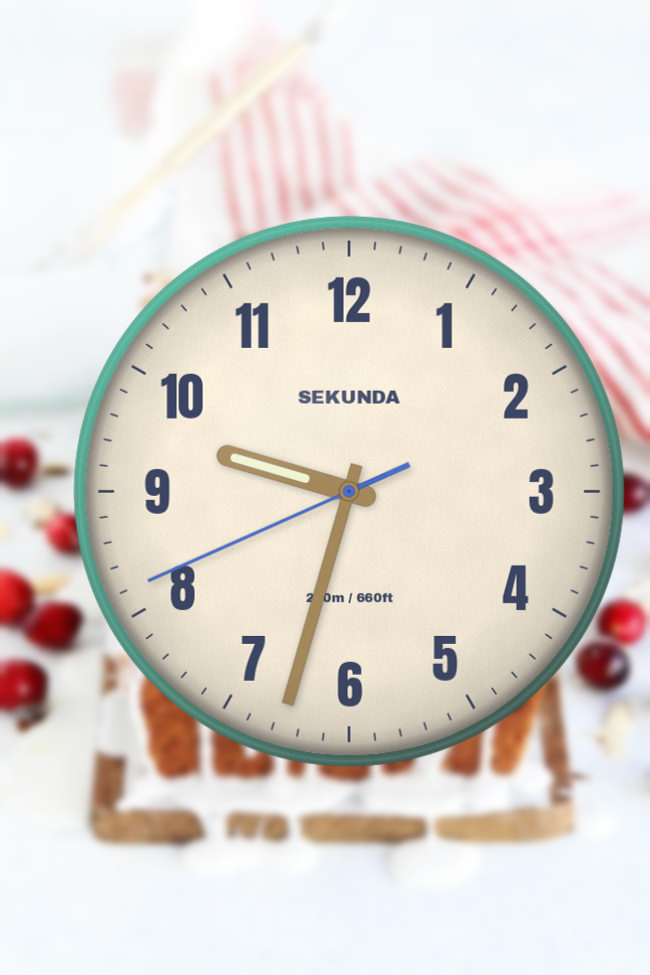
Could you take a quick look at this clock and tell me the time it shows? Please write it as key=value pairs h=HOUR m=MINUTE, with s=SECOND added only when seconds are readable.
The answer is h=9 m=32 s=41
